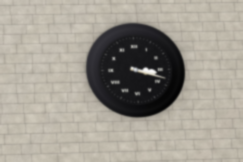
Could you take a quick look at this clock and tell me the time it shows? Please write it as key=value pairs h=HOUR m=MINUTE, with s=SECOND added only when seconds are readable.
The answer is h=3 m=18
